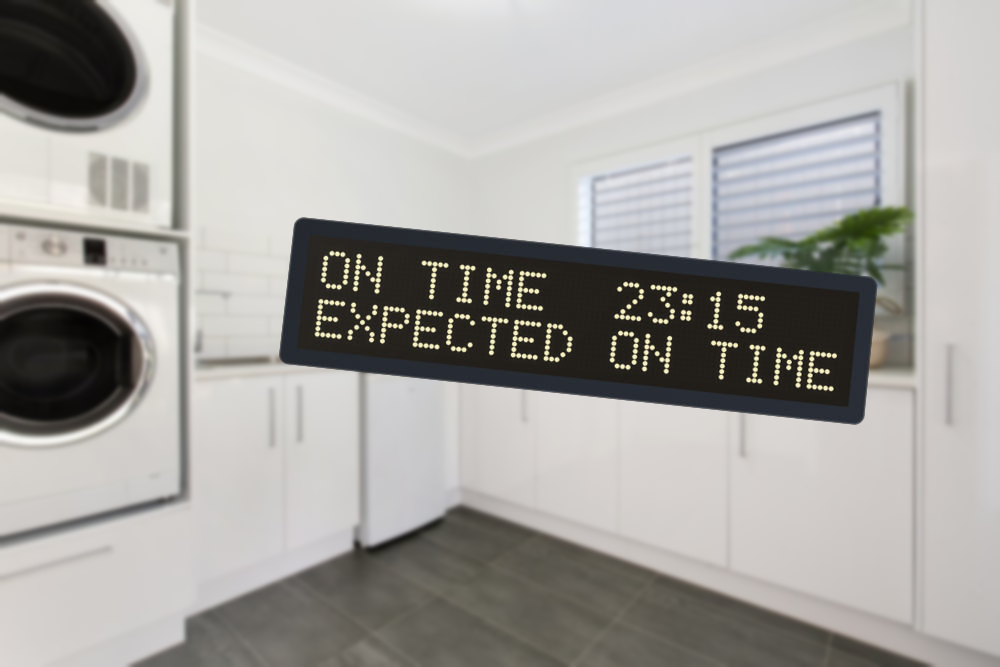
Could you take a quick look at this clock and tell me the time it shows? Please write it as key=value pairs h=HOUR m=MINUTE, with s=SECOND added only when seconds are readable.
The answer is h=23 m=15
